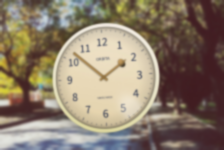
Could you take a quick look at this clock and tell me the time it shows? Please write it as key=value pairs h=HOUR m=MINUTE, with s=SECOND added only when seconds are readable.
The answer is h=1 m=52
